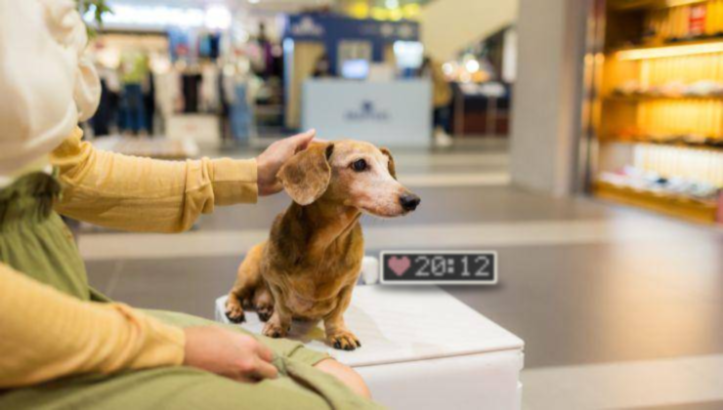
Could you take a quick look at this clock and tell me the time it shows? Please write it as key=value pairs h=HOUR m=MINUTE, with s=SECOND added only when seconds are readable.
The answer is h=20 m=12
